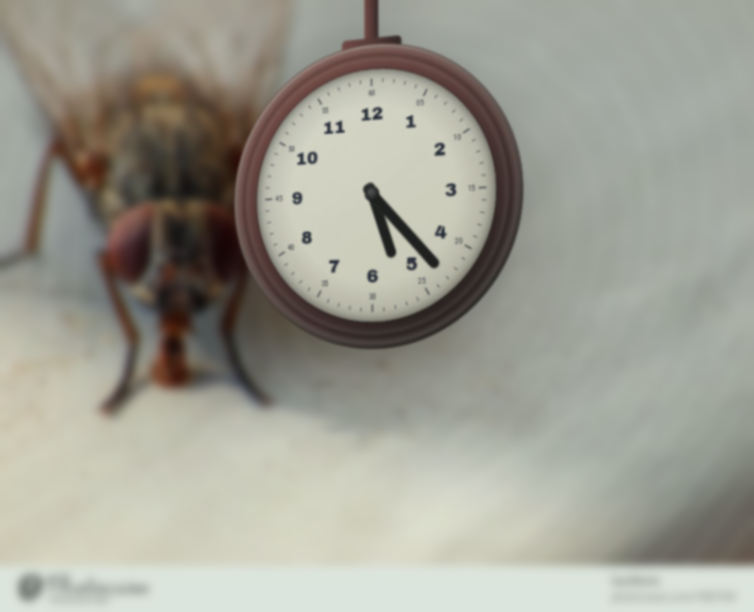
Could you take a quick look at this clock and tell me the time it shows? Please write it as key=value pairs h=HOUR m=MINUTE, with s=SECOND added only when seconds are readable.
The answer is h=5 m=23
